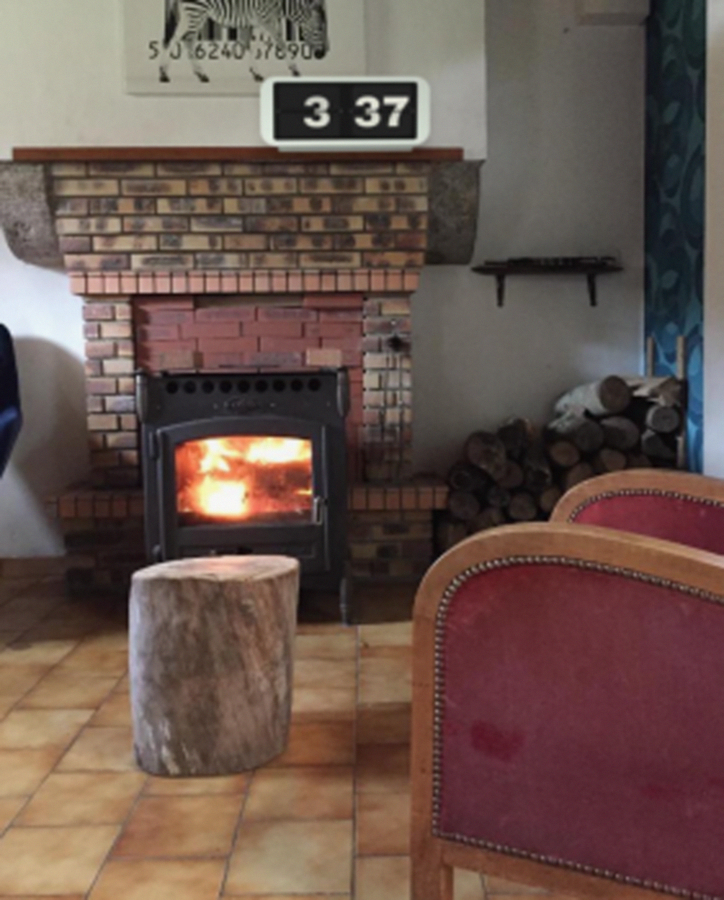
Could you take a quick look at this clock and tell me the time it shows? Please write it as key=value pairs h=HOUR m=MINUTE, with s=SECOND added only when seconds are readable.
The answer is h=3 m=37
